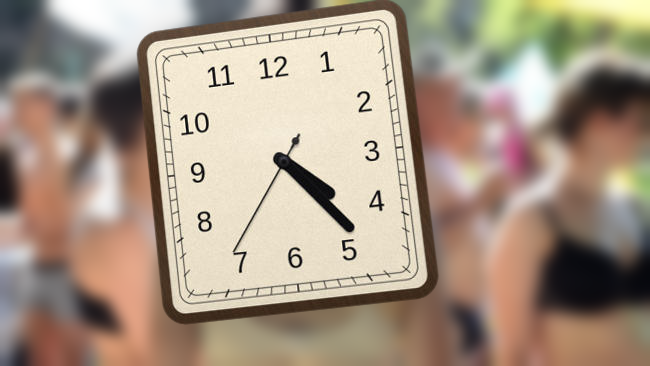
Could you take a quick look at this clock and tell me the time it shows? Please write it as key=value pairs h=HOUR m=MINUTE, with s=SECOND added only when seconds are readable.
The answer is h=4 m=23 s=36
